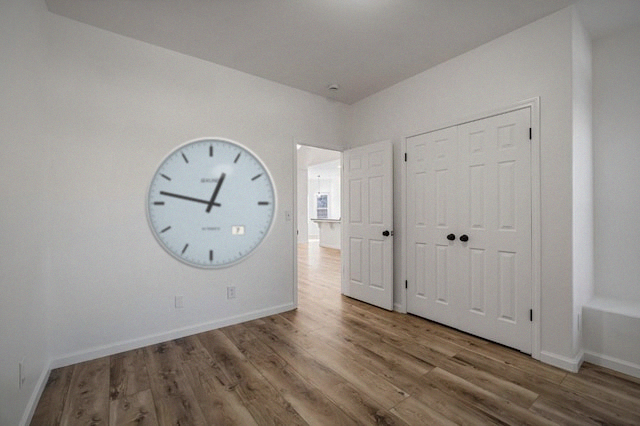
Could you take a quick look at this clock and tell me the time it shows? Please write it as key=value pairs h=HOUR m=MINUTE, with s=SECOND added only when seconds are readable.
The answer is h=12 m=47
